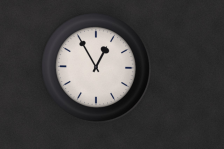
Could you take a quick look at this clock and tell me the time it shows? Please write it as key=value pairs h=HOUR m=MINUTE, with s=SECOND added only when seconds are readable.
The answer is h=12 m=55
